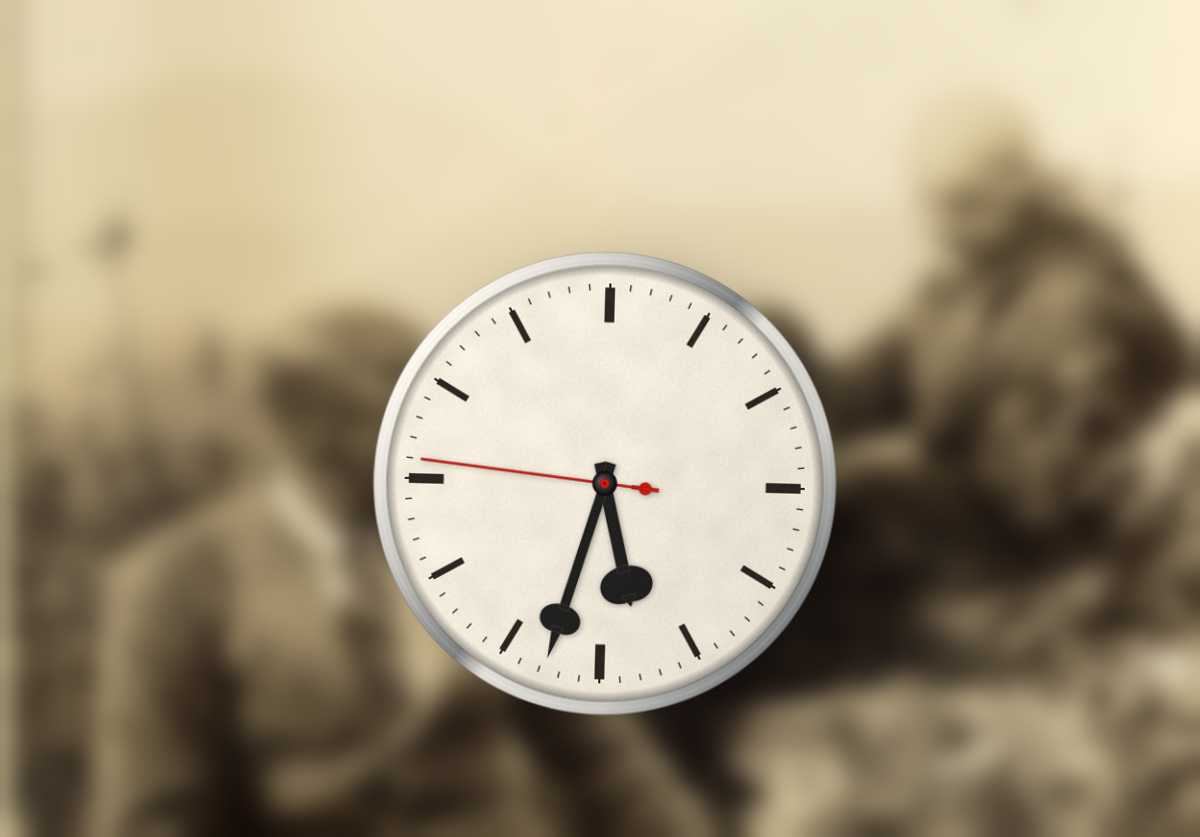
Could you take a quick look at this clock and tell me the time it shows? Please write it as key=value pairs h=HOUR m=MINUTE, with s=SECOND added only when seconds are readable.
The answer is h=5 m=32 s=46
